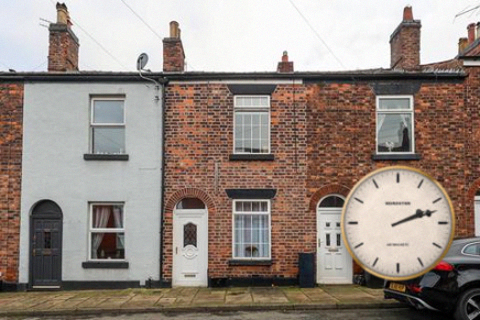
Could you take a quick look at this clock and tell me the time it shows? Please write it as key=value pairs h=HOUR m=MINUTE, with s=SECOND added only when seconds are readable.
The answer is h=2 m=12
